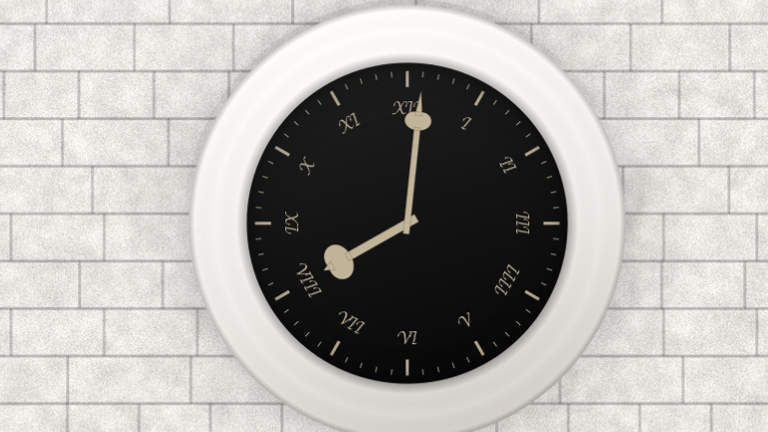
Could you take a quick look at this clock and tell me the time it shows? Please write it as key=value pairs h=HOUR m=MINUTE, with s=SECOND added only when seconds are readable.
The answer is h=8 m=1
